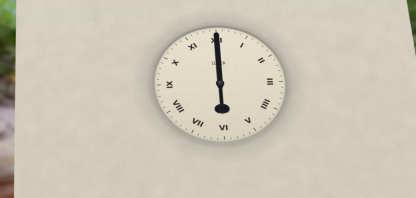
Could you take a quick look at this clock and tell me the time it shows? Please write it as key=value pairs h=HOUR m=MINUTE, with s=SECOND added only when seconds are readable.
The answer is h=6 m=0
